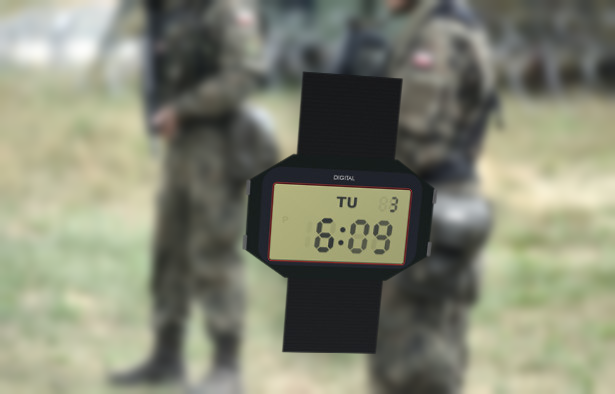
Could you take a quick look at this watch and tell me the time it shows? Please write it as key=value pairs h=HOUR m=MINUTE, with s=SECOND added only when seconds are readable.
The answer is h=6 m=9
